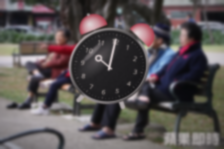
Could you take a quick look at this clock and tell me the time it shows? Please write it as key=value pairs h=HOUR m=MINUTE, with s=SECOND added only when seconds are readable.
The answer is h=10 m=0
